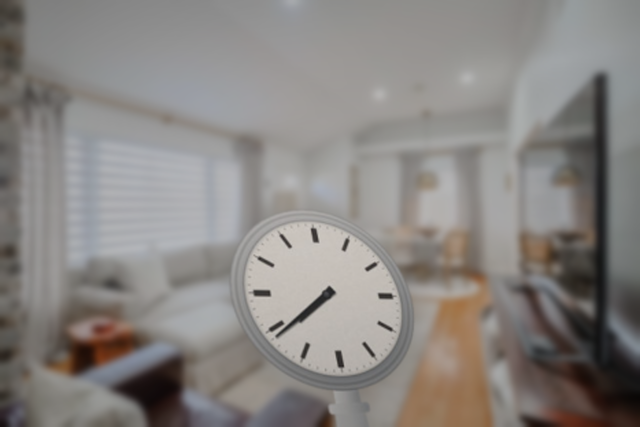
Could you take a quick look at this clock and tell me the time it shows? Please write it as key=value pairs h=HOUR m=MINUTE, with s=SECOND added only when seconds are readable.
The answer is h=7 m=39
